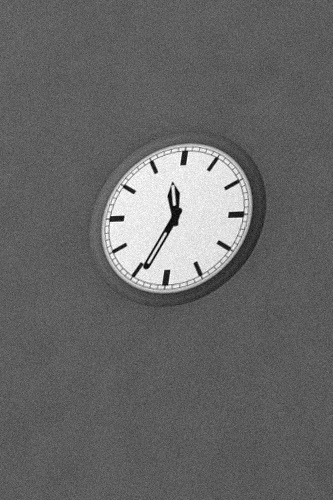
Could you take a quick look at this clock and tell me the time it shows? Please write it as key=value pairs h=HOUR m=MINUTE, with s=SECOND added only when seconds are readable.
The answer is h=11 m=34
